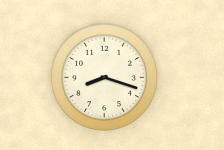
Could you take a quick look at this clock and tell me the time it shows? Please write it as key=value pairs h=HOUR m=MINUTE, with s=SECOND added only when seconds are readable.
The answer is h=8 m=18
